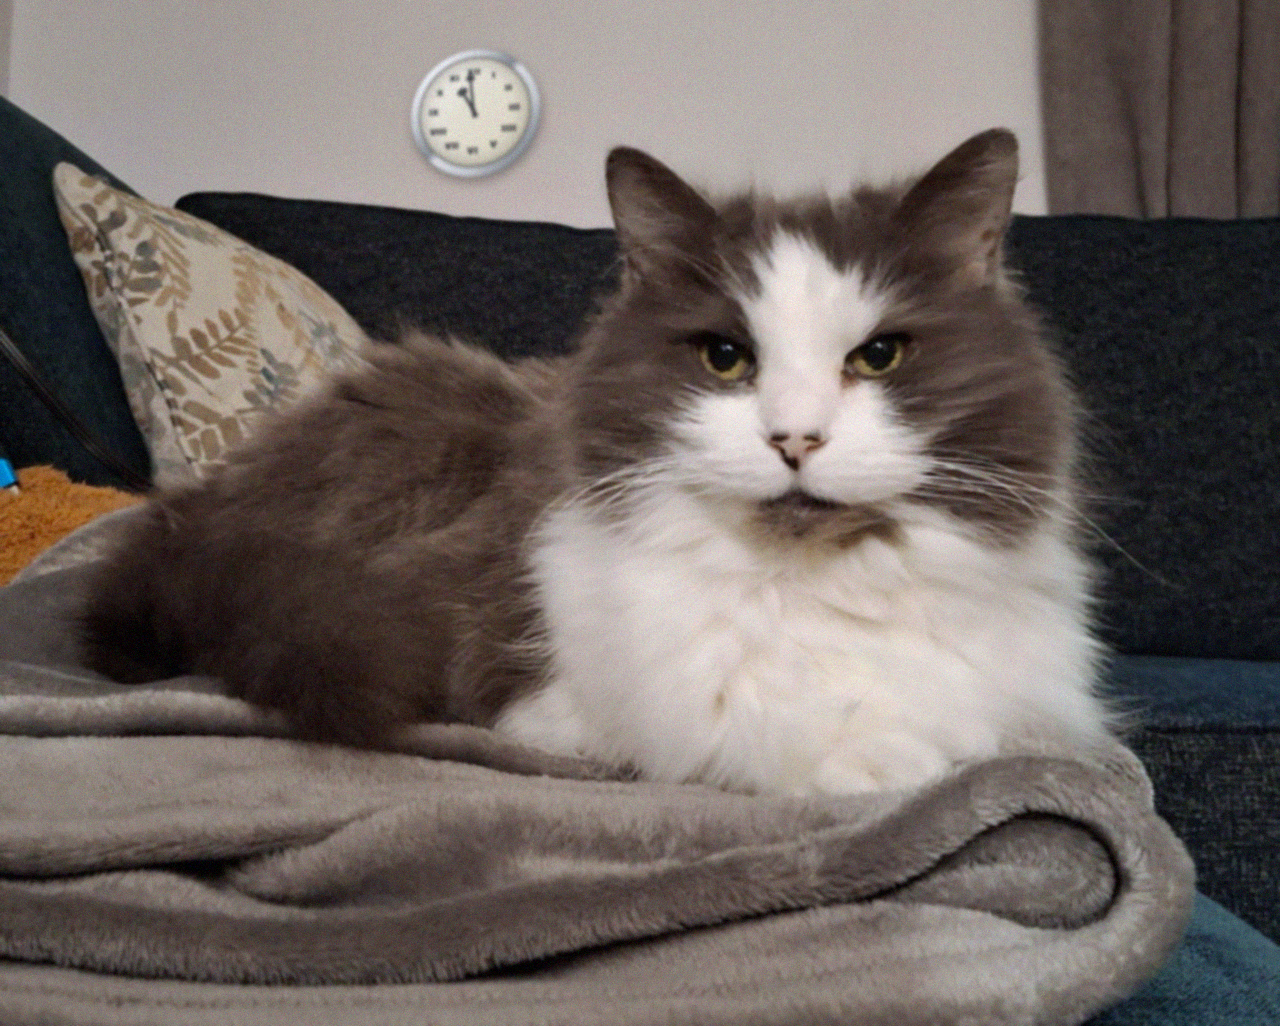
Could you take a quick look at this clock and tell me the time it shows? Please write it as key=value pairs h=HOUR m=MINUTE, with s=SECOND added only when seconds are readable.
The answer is h=10 m=59
